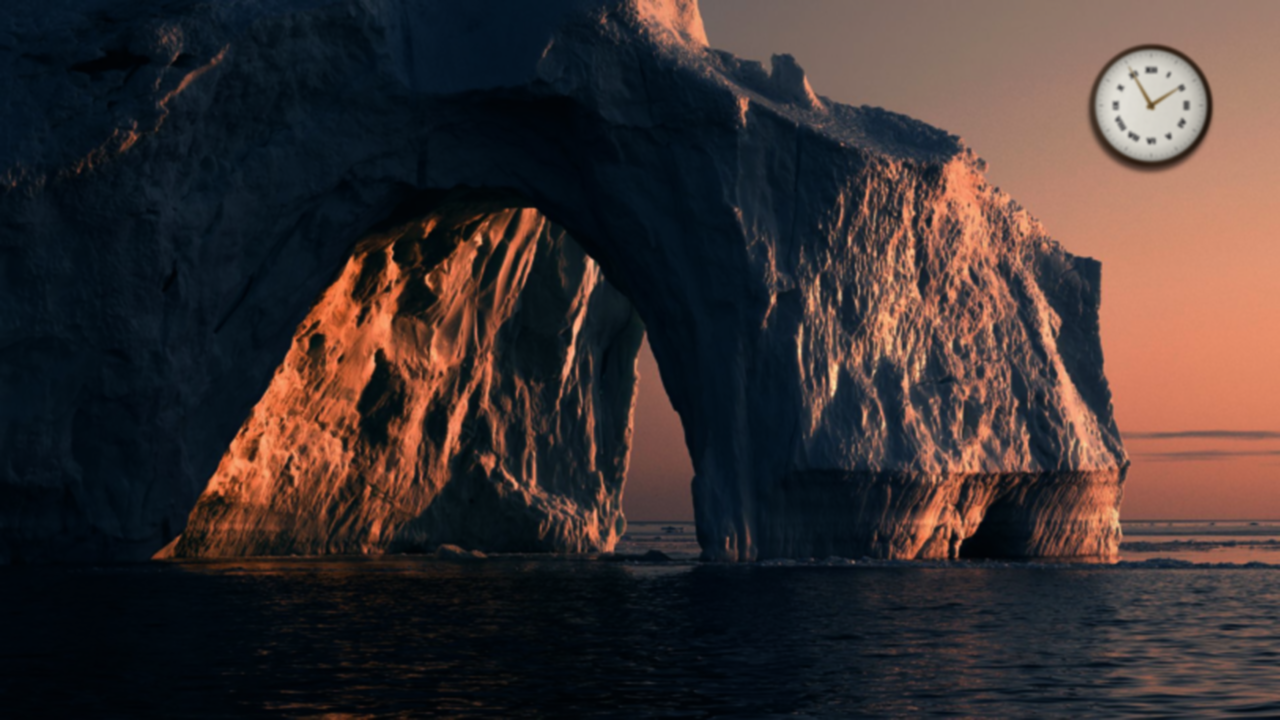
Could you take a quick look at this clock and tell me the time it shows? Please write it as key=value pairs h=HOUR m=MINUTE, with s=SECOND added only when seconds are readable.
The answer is h=1 m=55
